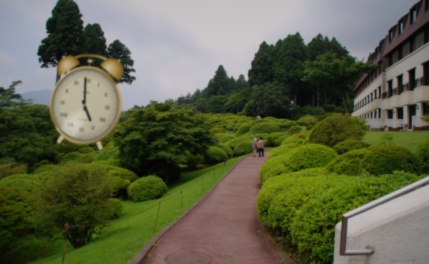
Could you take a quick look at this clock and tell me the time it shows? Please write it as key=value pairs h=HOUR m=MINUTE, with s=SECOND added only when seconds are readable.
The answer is h=4 m=59
